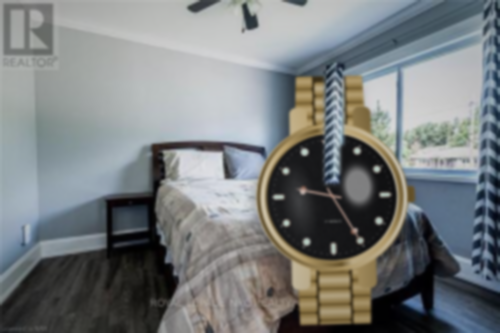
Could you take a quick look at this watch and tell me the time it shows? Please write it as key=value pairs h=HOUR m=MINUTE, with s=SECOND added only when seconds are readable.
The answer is h=9 m=25
